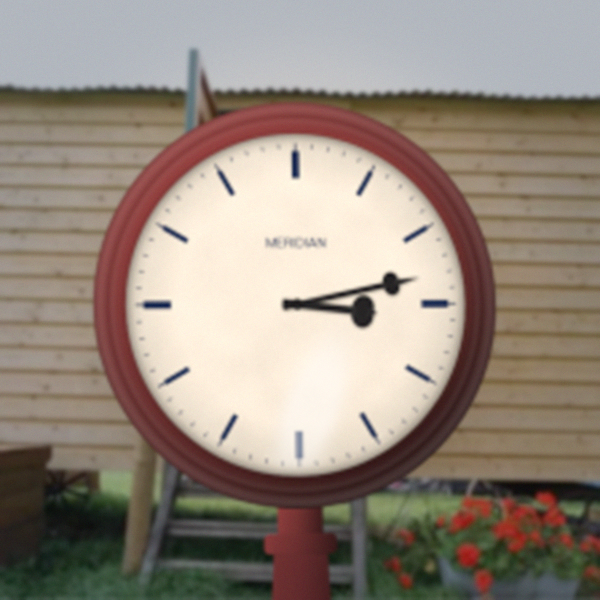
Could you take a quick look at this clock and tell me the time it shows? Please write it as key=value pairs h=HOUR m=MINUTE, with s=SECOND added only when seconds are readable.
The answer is h=3 m=13
